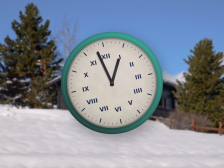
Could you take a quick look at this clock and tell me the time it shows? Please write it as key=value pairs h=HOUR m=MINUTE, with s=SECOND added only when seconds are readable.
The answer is h=12 m=58
